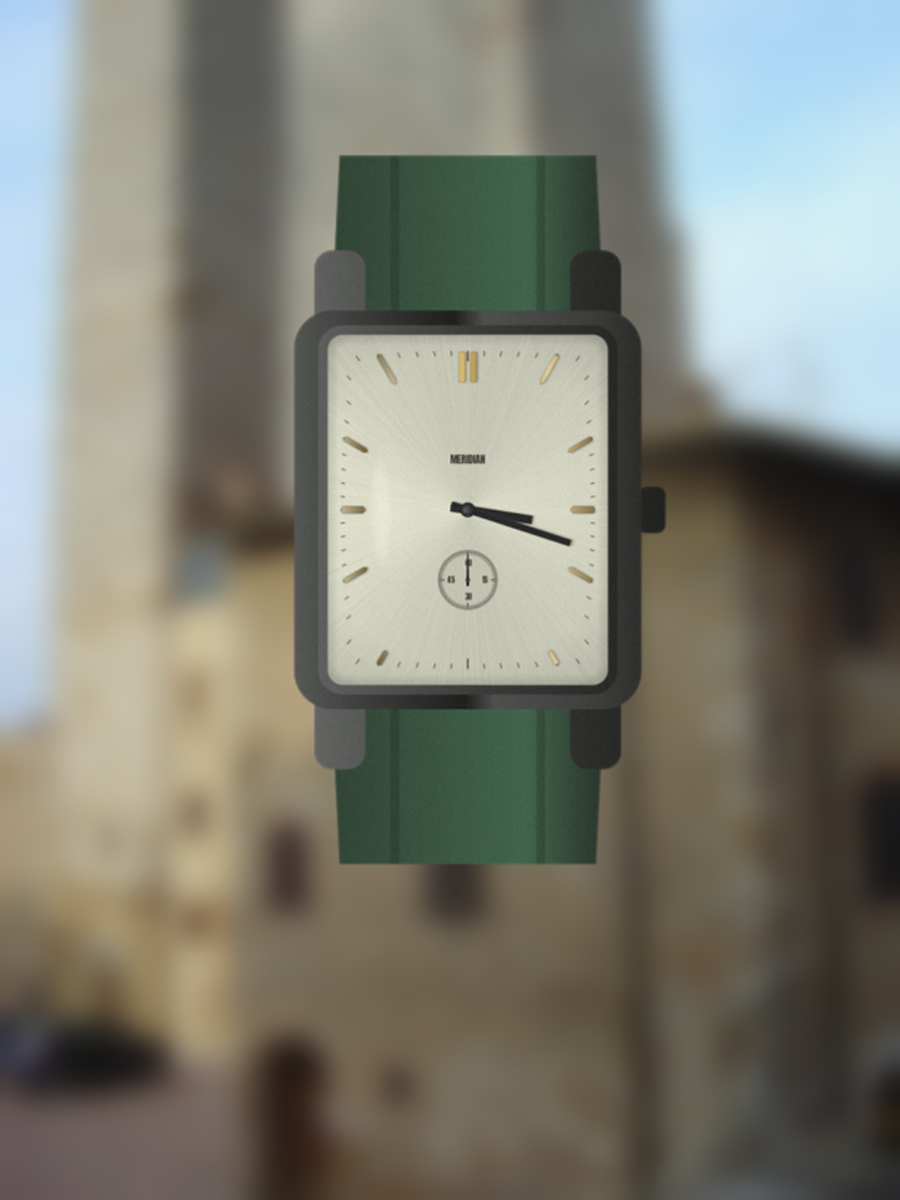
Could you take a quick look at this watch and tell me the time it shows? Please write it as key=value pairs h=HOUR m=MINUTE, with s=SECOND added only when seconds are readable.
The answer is h=3 m=18
